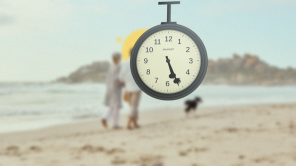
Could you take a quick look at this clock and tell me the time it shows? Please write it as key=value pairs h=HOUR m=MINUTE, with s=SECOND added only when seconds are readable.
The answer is h=5 m=26
